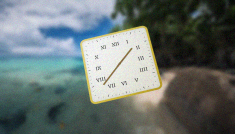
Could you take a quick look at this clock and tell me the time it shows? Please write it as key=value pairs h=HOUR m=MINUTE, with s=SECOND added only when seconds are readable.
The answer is h=1 m=38
